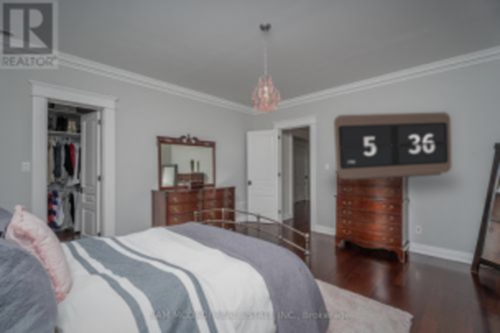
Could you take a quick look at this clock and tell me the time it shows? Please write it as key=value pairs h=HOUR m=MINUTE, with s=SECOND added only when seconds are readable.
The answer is h=5 m=36
